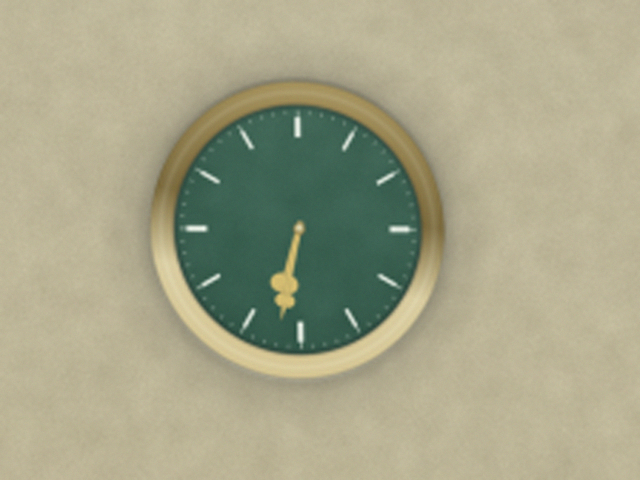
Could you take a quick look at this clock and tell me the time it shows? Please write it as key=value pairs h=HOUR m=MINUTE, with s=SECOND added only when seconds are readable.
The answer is h=6 m=32
